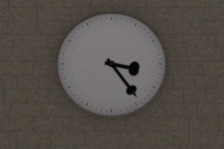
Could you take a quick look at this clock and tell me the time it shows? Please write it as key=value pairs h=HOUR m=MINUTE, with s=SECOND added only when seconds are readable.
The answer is h=3 m=24
